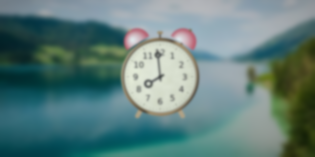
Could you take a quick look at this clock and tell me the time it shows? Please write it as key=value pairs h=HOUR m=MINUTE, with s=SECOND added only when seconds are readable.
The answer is h=7 m=59
